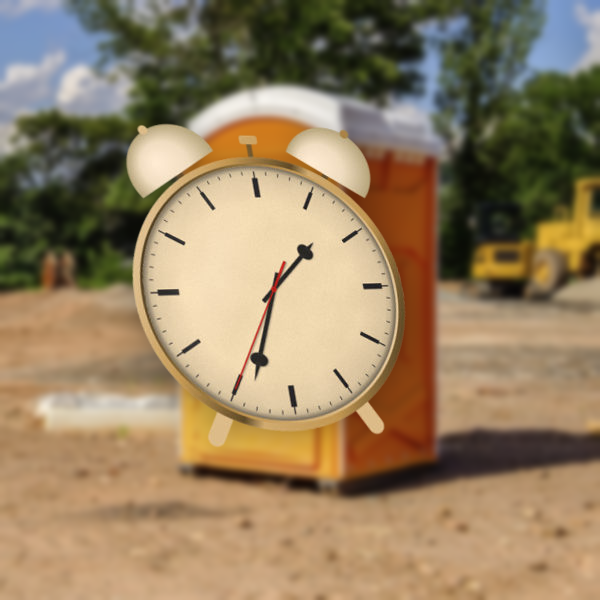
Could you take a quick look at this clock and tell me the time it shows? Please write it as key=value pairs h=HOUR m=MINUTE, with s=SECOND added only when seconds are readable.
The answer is h=1 m=33 s=35
